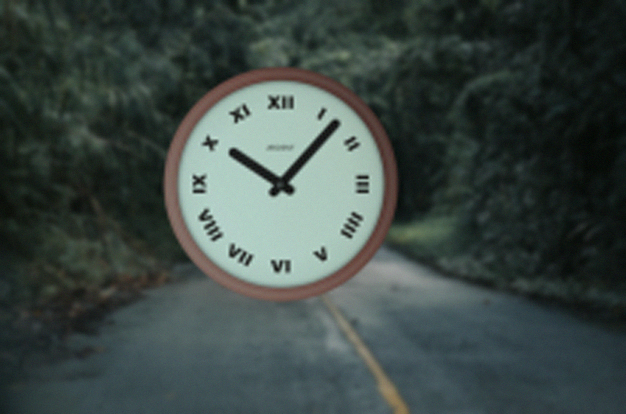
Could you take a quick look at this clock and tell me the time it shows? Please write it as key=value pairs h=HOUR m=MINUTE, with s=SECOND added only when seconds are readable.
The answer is h=10 m=7
